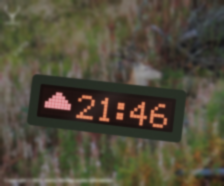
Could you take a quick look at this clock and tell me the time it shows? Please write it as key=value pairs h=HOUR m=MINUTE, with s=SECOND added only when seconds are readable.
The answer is h=21 m=46
